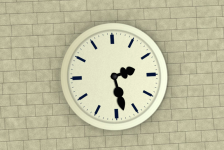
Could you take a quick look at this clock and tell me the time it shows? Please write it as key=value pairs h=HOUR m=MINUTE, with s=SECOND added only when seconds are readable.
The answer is h=2 m=28
